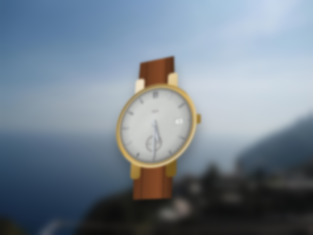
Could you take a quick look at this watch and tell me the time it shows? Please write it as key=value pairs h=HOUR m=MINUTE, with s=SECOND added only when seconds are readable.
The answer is h=5 m=30
